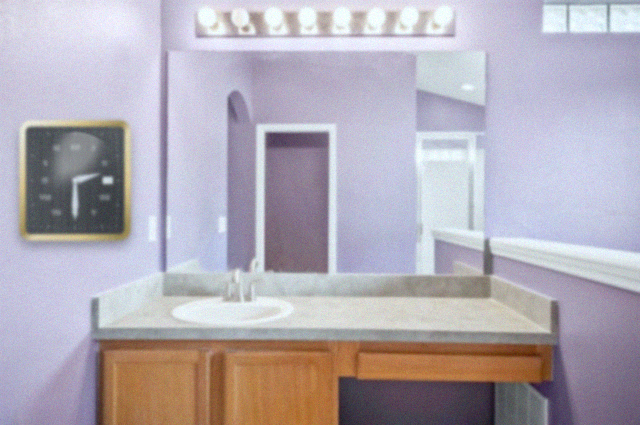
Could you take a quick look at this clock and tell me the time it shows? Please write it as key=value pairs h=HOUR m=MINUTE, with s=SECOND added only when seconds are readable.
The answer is h=2 m=30
